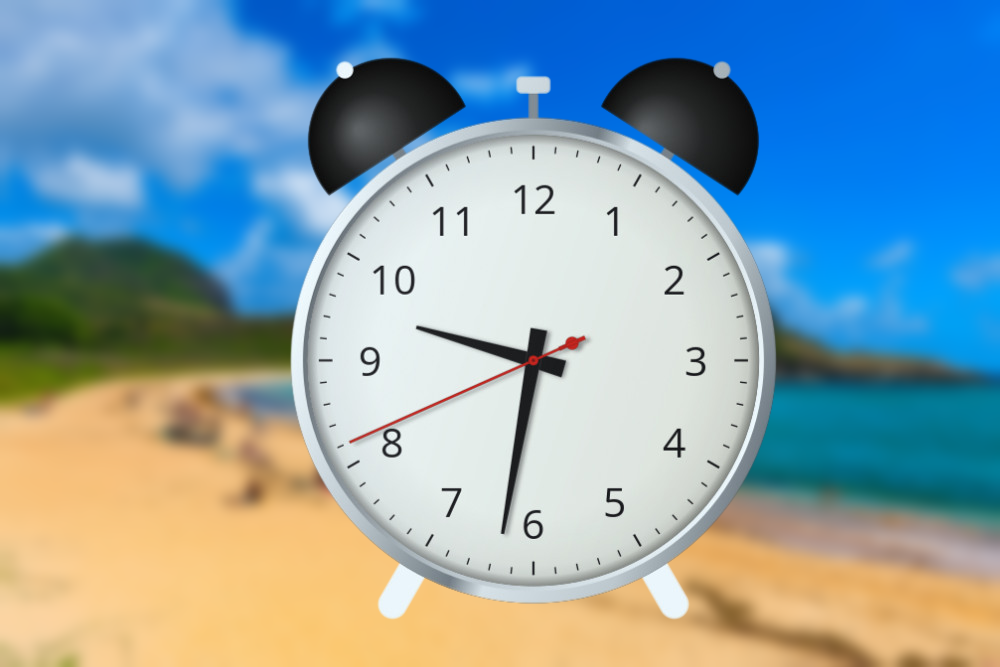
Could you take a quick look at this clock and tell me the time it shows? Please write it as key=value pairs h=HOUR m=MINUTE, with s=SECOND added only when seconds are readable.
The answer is h=9 m=31 s=41
